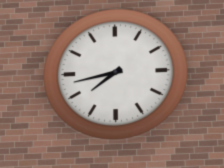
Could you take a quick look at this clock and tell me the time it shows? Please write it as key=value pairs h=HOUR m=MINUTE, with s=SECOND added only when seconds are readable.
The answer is h=7 m=43
